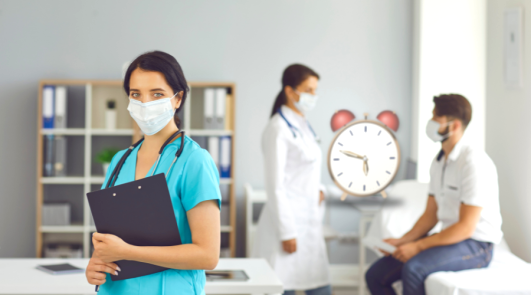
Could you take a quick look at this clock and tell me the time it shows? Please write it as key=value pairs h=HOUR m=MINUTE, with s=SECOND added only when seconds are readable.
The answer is h=5 m=48
